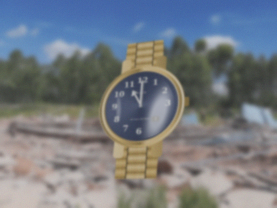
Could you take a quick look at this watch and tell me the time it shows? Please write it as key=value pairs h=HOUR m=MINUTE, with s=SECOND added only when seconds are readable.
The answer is h=11 m=0
